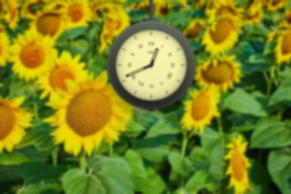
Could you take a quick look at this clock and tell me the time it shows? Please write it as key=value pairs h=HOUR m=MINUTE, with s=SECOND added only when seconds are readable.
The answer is h=12 m=41
